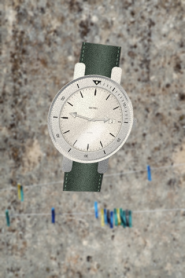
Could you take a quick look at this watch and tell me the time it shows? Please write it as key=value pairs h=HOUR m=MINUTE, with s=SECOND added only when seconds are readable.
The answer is h=2 m=47
